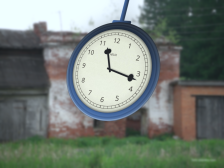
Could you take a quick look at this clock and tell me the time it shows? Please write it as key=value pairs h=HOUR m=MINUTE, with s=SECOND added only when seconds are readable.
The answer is h=11 m=17
